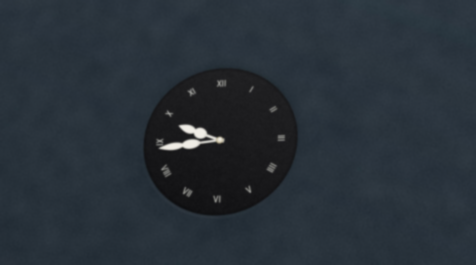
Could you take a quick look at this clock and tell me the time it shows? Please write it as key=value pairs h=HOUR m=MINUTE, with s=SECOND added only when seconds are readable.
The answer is h=9 m=44
